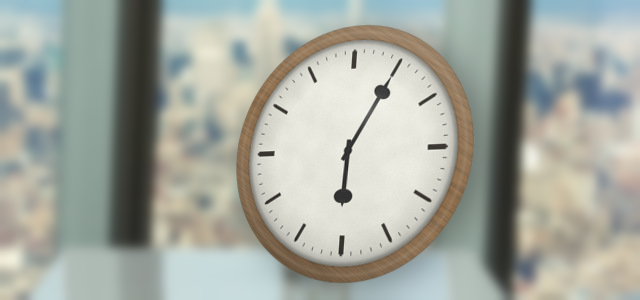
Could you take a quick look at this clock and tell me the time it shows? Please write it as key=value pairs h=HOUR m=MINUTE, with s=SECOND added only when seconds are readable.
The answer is h=6 m=5
